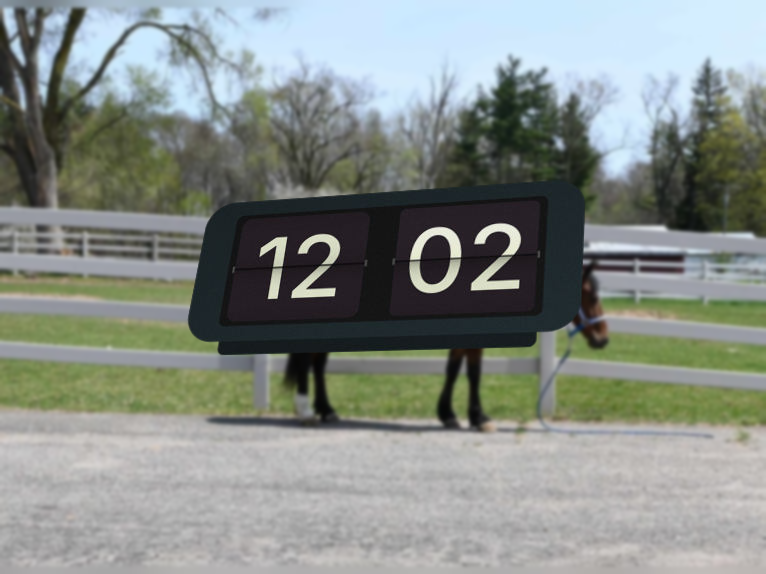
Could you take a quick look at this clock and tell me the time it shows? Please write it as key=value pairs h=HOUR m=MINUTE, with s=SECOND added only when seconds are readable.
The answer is h=12 m=2
